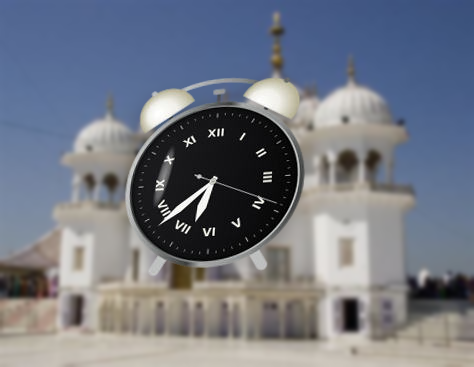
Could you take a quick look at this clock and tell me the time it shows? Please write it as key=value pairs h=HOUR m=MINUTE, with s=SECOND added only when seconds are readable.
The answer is h=6 m=38 s=19
